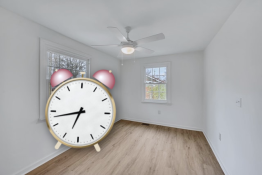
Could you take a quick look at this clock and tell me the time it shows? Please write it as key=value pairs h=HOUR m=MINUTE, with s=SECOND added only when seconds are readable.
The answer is h=6 m=43
